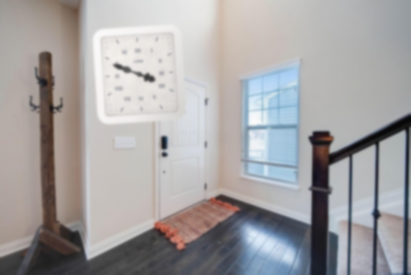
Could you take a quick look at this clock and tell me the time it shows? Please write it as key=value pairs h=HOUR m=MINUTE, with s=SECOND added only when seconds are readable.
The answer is h=3 m=49
